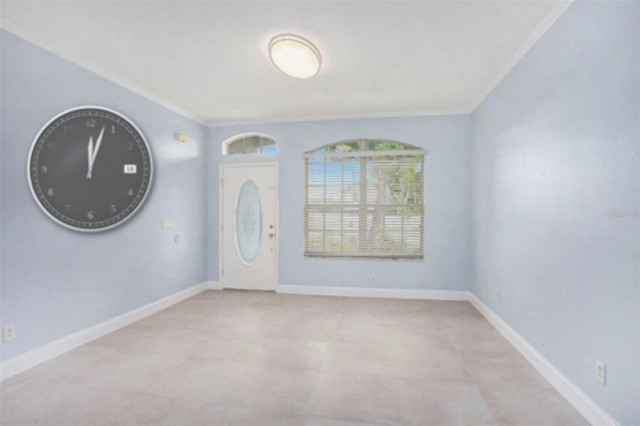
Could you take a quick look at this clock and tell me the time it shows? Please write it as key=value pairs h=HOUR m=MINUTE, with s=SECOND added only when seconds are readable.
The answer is h=12 m=3
